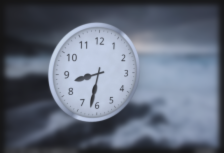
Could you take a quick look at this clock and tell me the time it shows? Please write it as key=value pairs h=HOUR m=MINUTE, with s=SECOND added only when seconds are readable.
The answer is h=8 m=32
